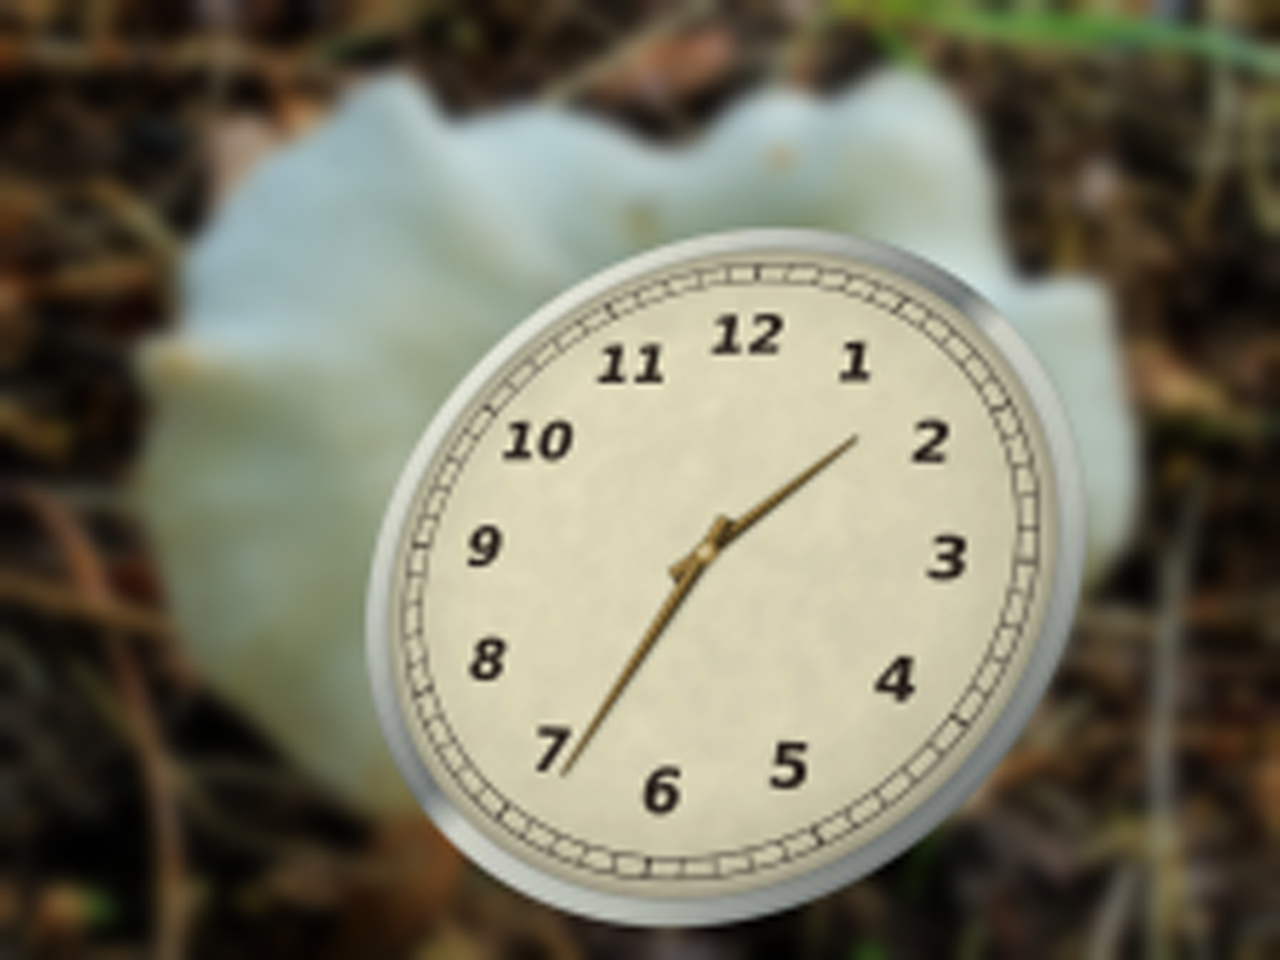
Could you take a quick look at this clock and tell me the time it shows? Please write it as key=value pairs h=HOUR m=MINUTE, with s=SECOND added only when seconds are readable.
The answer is h=1 m=34
